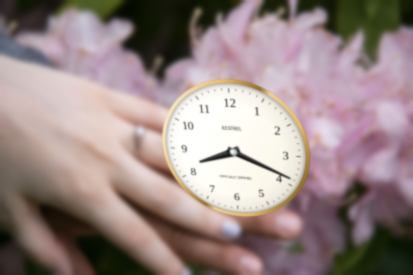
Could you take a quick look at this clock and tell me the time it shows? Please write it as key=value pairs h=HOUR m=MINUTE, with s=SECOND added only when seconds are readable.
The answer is h=8 m=19
